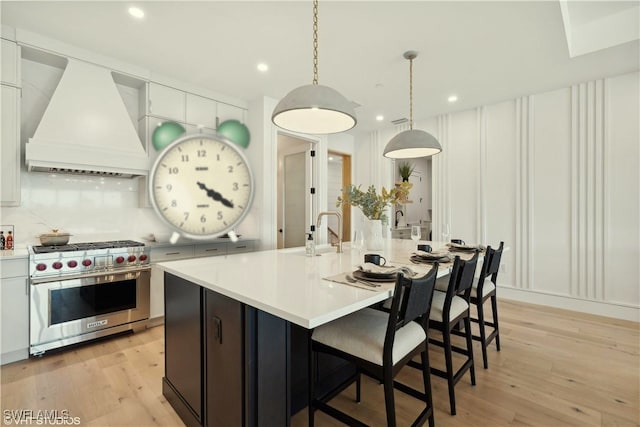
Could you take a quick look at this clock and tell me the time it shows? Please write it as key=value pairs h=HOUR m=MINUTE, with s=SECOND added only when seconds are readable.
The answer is h=4 m=21
